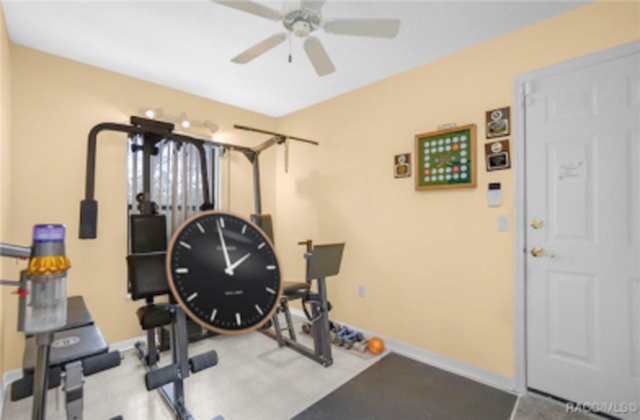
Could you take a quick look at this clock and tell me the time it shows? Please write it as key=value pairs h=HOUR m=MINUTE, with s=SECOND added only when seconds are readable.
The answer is h=1 m=59
